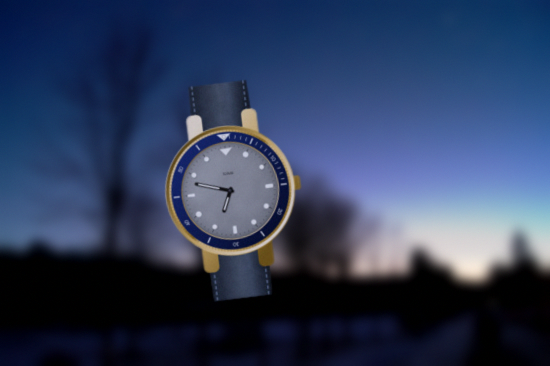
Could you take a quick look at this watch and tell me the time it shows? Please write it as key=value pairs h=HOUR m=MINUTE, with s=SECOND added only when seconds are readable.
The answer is h=6 m=48
